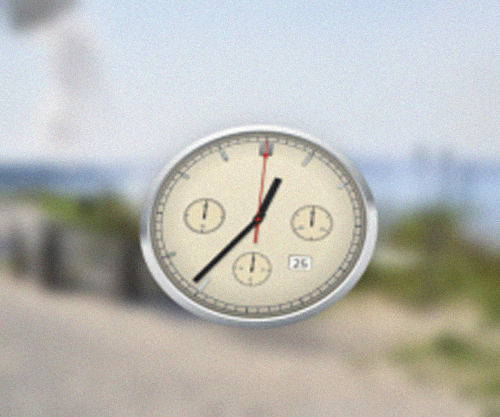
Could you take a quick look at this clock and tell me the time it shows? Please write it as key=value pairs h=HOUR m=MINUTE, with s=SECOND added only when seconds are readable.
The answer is h=12 m=36
